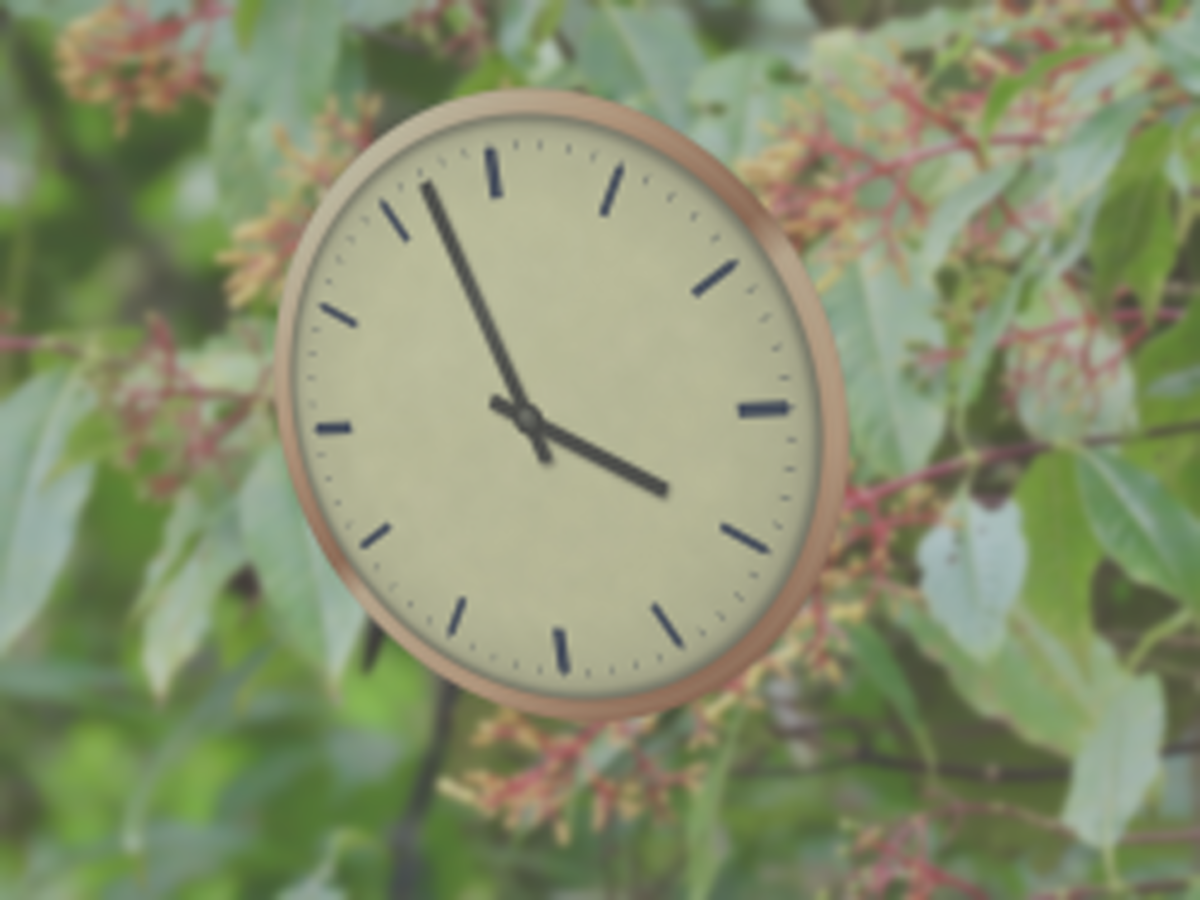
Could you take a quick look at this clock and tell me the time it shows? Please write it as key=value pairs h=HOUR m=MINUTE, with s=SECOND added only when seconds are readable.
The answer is h=3 m=57
